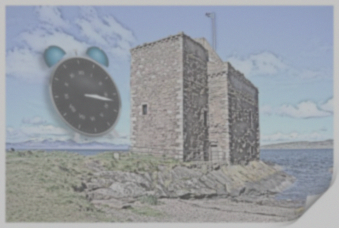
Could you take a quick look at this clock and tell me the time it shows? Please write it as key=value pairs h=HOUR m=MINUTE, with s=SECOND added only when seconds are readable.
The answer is h=3 m=17
